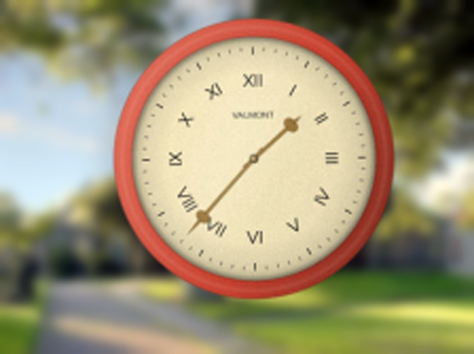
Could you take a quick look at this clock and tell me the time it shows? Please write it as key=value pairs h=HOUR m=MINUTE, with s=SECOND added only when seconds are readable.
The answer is h=1 m=37
